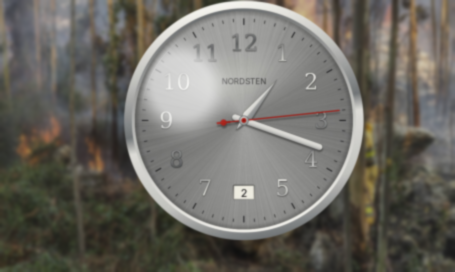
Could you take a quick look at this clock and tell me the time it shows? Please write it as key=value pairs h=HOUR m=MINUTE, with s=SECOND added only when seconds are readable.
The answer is h=1 m=18 s=14
